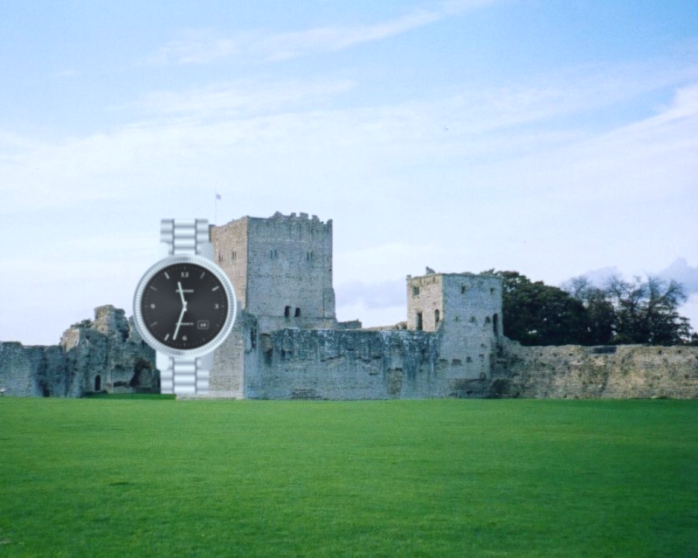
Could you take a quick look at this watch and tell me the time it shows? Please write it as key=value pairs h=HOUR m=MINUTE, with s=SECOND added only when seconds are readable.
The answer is h=11 m=33
